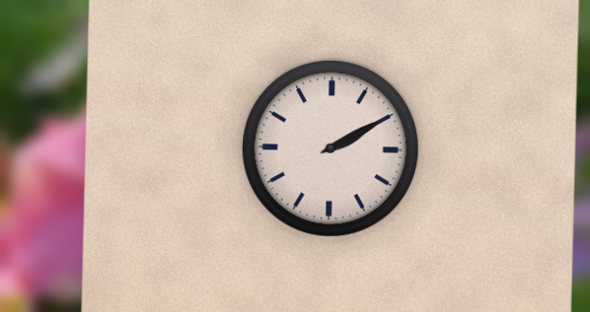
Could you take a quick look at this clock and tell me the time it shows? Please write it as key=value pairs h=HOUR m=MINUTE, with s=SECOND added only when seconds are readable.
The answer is h=2 m=10
